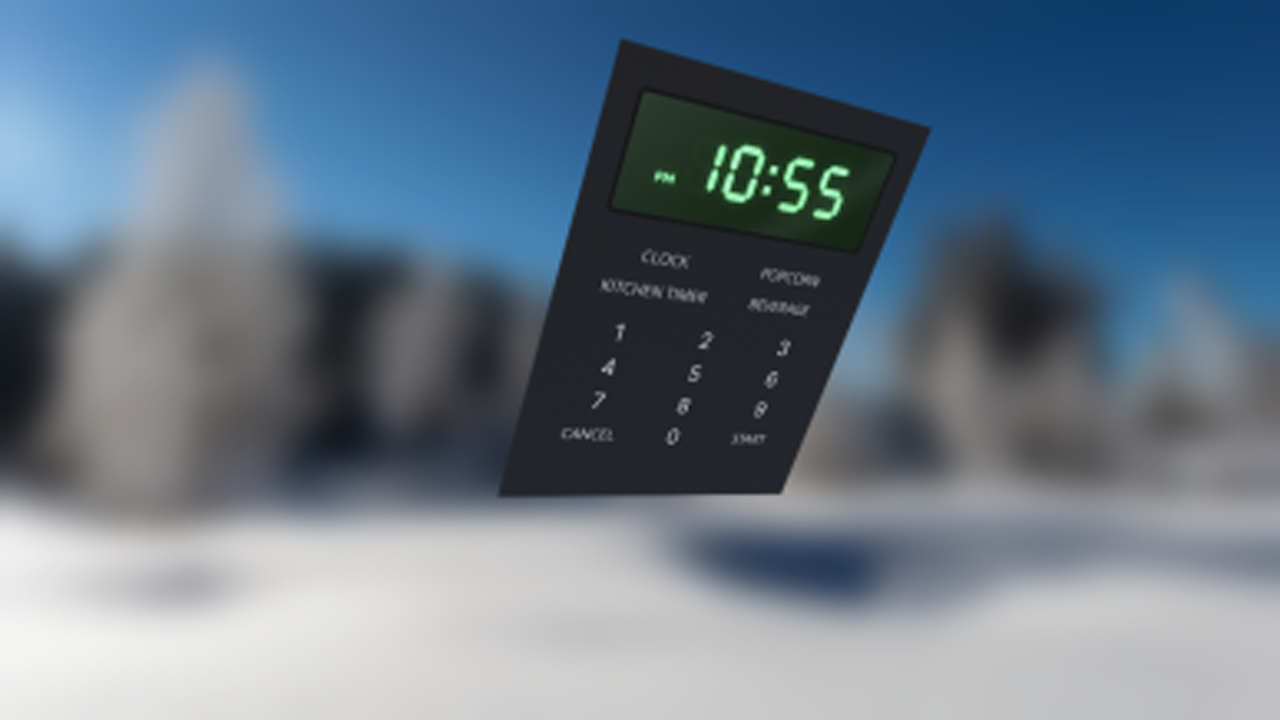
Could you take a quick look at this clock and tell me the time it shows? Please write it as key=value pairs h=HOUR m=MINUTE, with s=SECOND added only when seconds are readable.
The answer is h=10 m=55
